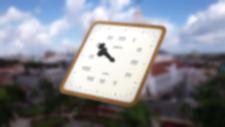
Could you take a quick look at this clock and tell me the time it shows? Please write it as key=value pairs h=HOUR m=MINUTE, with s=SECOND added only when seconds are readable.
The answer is h=9 m=51
